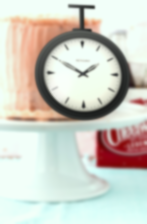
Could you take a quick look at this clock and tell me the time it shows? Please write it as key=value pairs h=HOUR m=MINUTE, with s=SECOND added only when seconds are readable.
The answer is h=1 m=50
